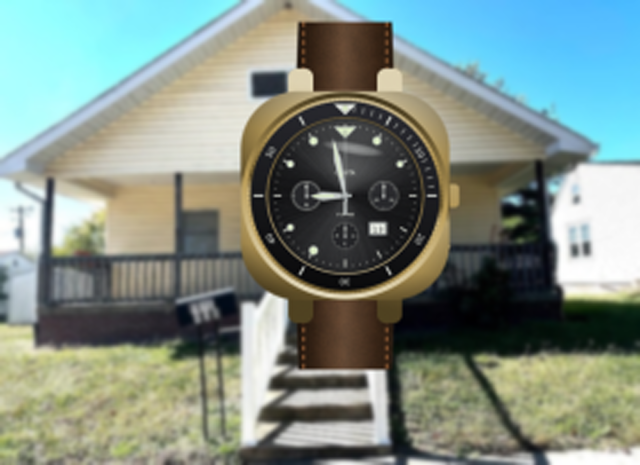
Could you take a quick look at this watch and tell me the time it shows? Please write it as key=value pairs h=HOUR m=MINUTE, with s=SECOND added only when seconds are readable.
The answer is h=8 m=58
